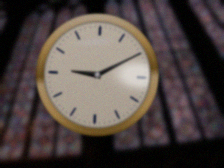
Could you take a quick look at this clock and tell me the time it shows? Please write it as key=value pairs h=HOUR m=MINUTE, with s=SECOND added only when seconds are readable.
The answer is h=9 m=10
